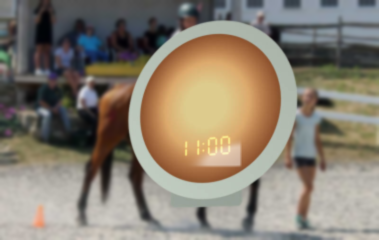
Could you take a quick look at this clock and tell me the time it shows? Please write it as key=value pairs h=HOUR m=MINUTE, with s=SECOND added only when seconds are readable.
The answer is h=11 m=0
